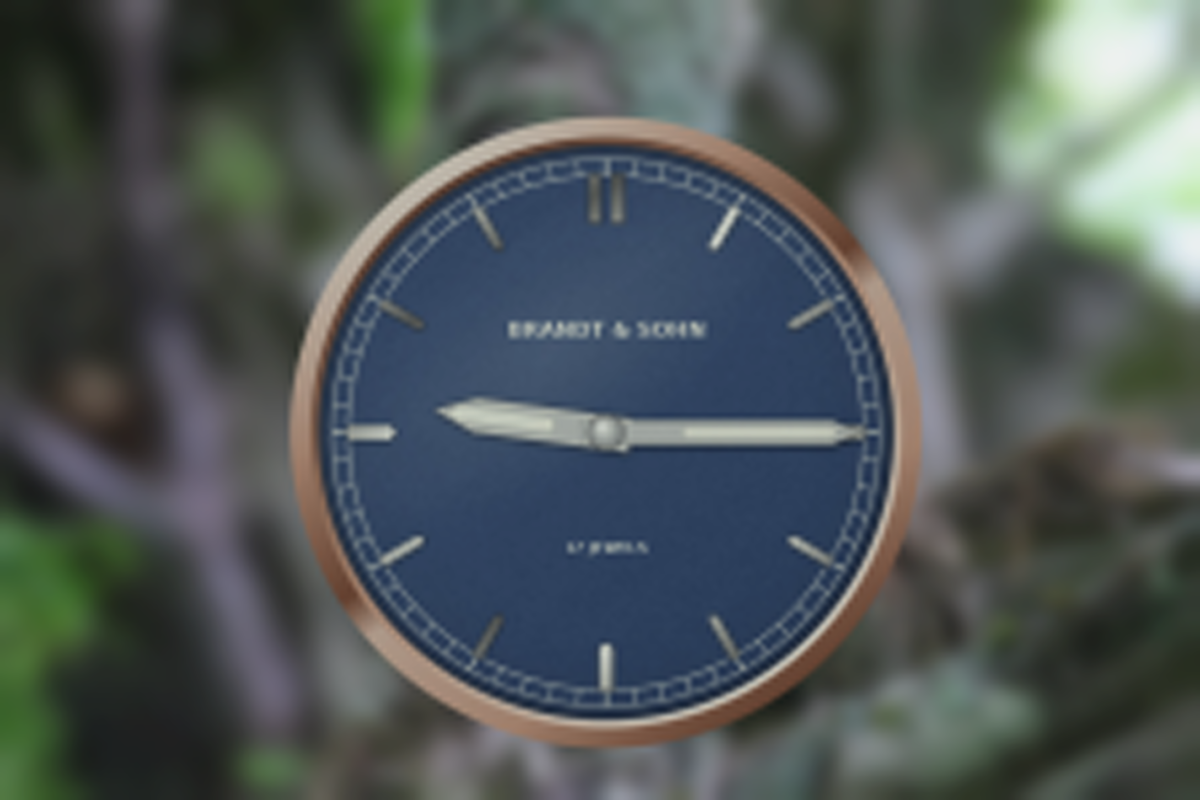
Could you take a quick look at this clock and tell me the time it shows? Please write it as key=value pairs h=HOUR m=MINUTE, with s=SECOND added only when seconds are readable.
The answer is h=9 m=15
